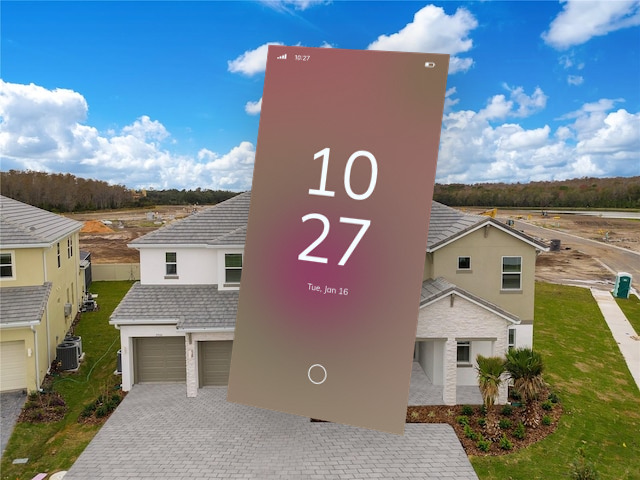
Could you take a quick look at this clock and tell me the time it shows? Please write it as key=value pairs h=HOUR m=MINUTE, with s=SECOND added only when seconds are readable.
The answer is h=10 m=27
